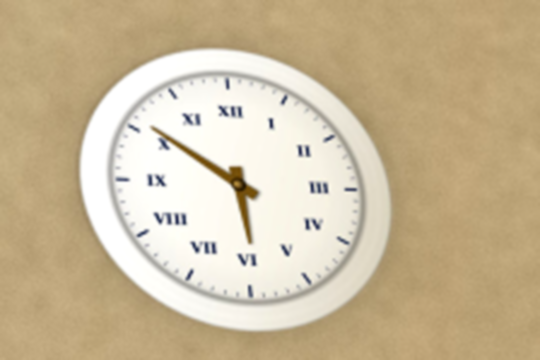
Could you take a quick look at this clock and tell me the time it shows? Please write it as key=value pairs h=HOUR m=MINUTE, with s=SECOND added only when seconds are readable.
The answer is h=5 m=51
